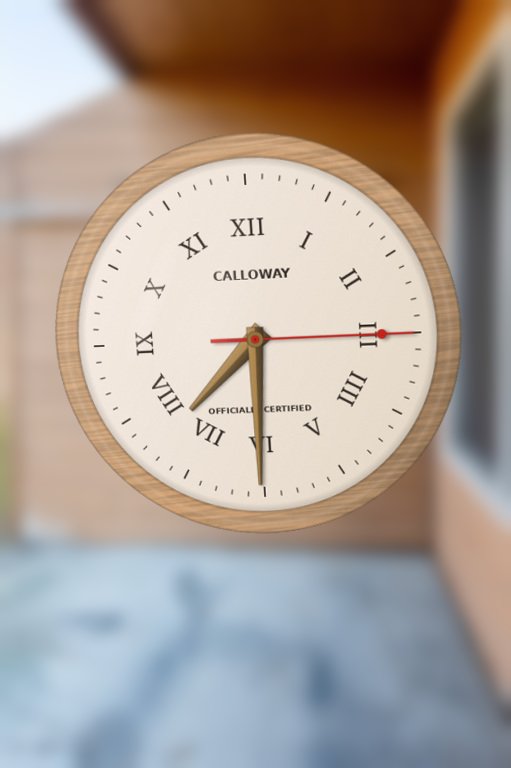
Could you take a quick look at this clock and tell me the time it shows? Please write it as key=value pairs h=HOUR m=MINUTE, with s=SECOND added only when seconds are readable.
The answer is h=7 m=30 s=15
